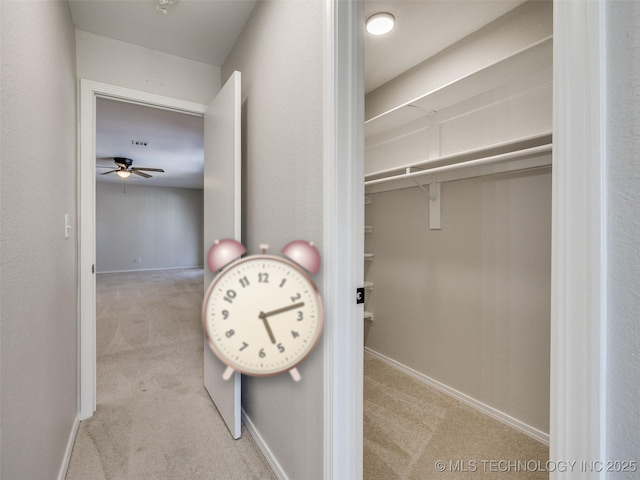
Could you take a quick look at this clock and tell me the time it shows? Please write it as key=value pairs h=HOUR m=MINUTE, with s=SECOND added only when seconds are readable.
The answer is h=5 m=12
